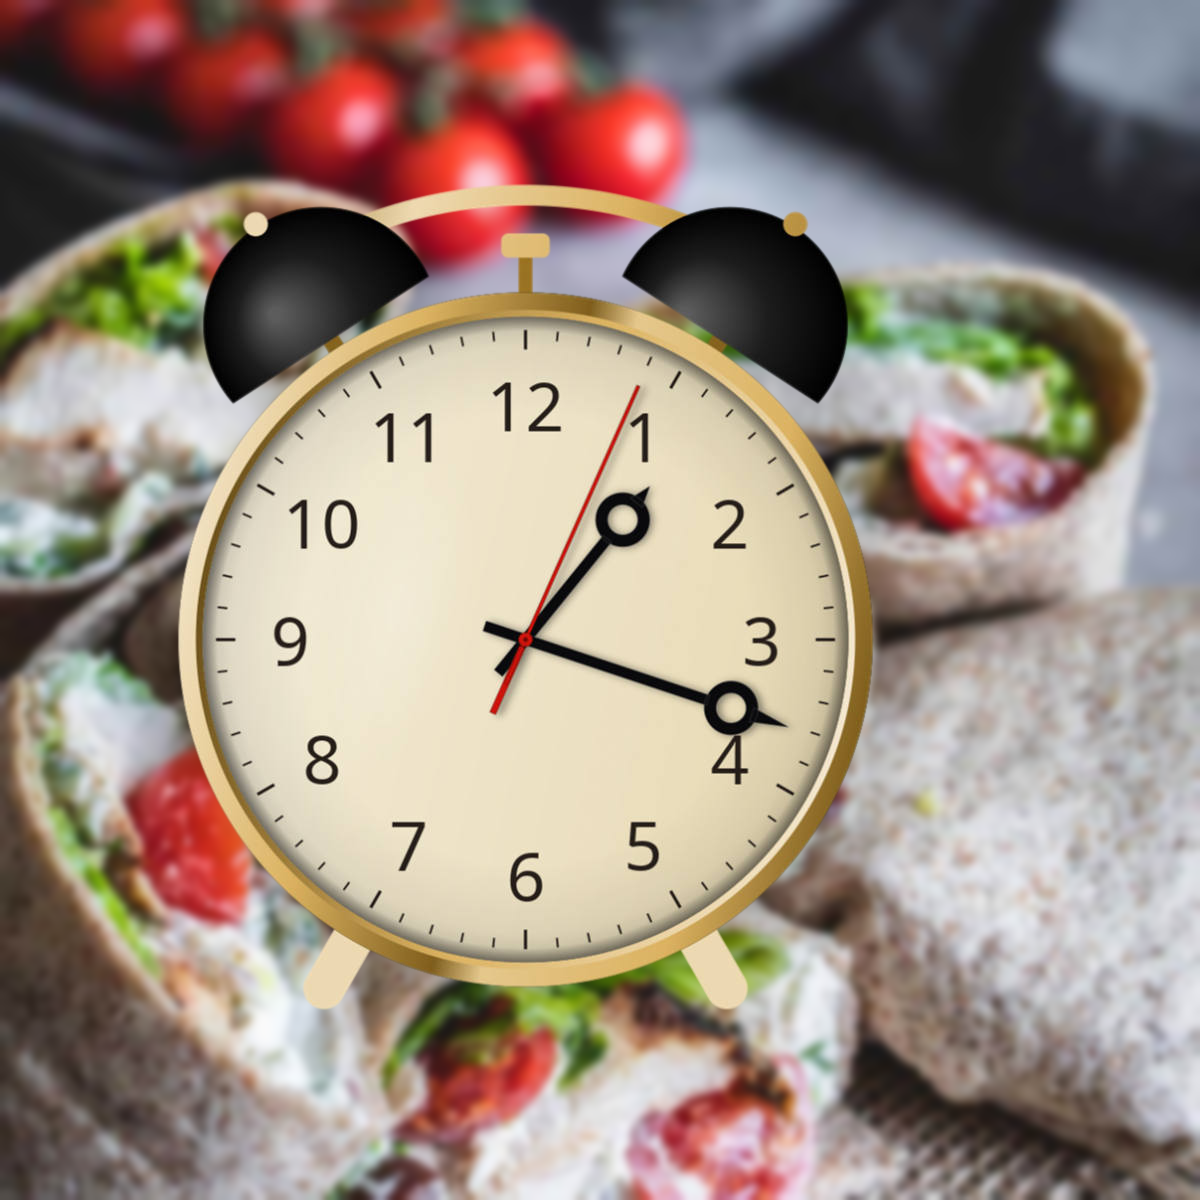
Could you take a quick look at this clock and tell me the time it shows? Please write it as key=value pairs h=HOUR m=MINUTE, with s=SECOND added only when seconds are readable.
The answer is h=1 m=18 s=4
